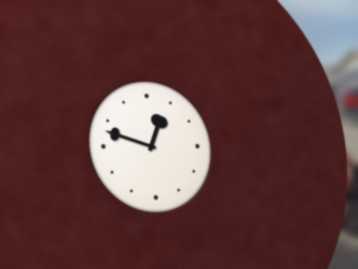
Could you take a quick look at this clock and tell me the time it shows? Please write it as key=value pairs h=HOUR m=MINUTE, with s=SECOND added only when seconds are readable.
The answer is h=12 m=48
